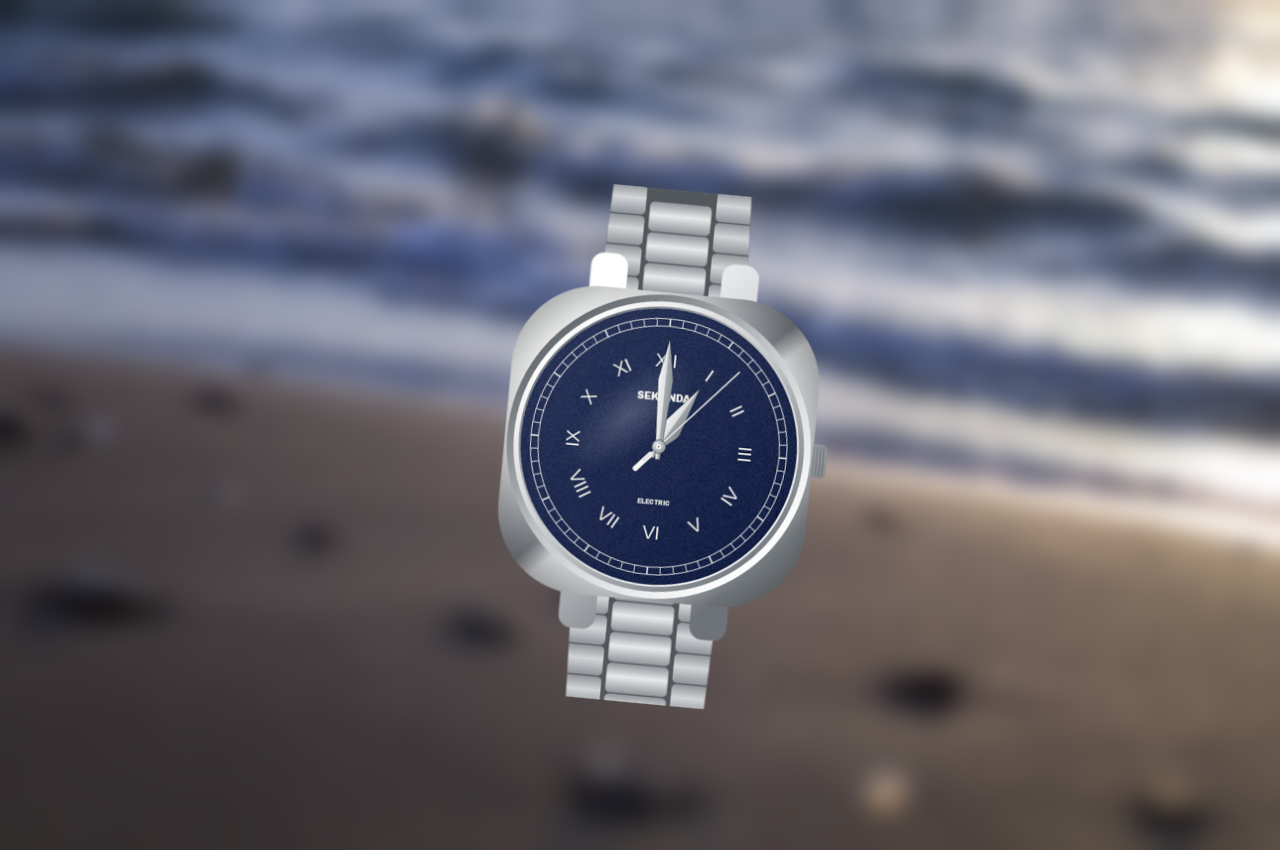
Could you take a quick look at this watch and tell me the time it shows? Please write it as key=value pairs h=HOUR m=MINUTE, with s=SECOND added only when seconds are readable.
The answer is h=1 m=0 s=7
